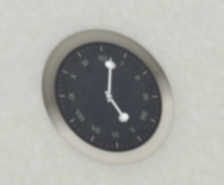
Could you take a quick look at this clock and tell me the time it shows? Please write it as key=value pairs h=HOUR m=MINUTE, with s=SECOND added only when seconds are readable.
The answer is h=5 m=2
